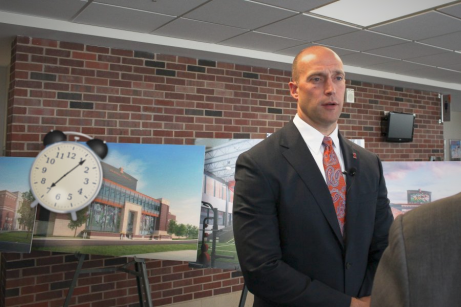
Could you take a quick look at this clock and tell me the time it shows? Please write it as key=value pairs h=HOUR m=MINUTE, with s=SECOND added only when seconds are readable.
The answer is h=7 m=6
